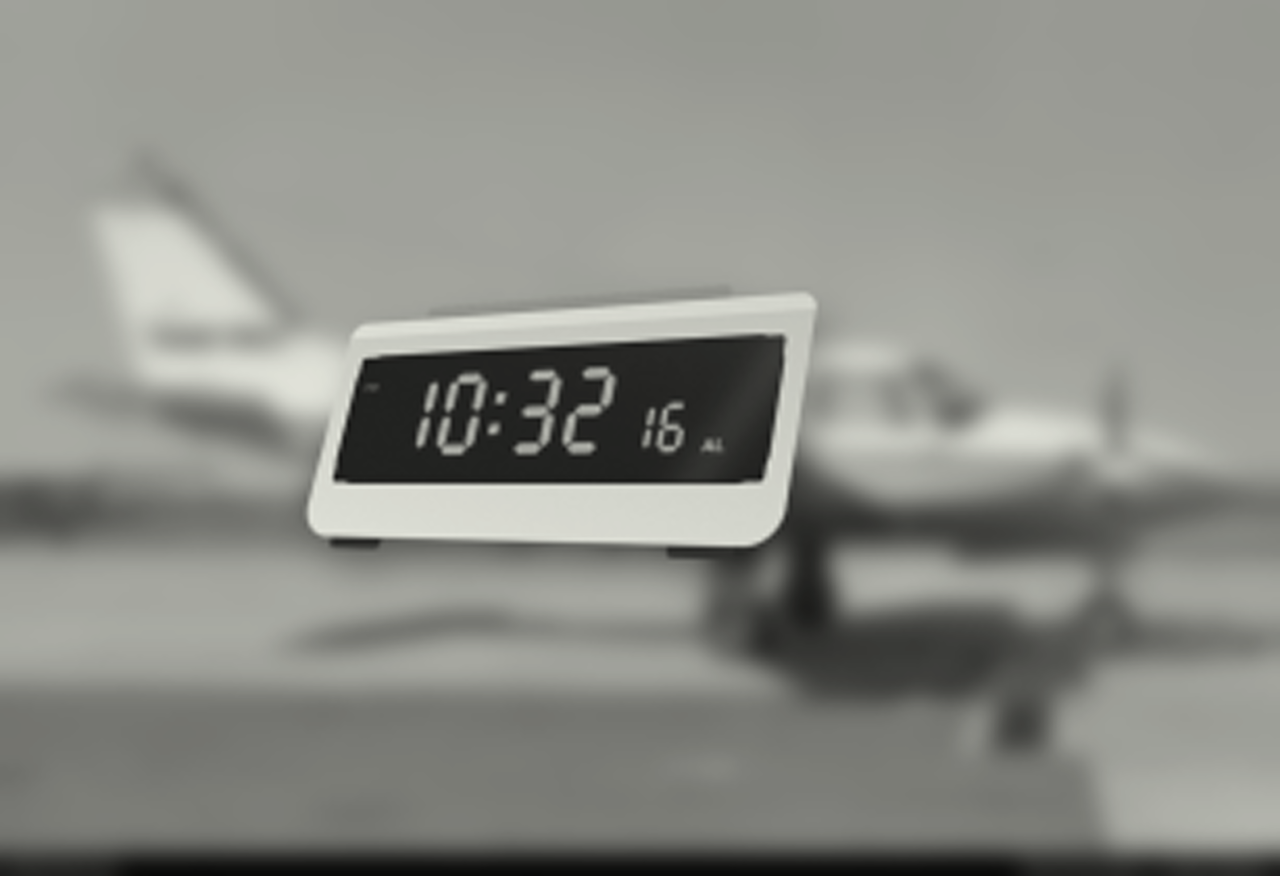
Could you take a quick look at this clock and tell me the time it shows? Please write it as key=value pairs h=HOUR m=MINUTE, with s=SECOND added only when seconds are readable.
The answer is h=10 m=32 s=16
